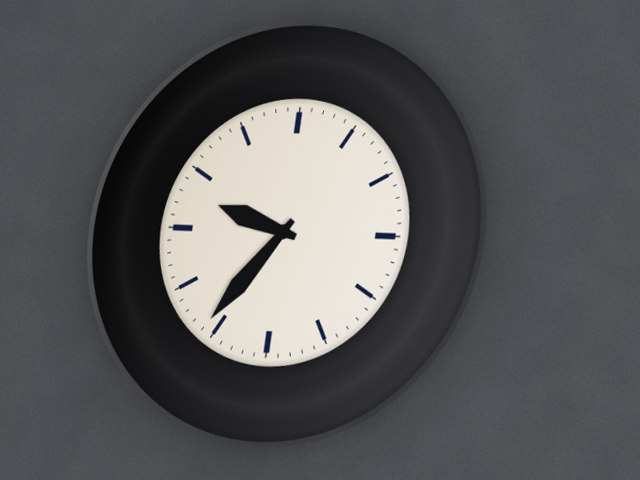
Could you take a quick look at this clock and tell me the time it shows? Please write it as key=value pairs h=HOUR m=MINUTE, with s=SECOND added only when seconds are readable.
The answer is h=9 m=36
